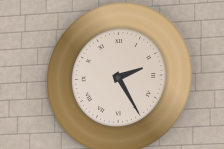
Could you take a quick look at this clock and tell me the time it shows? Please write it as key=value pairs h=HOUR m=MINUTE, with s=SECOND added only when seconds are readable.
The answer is h=2 m=25
